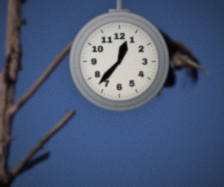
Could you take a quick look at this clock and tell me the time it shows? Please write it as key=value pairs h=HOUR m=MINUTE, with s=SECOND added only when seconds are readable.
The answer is h=12 m=37
